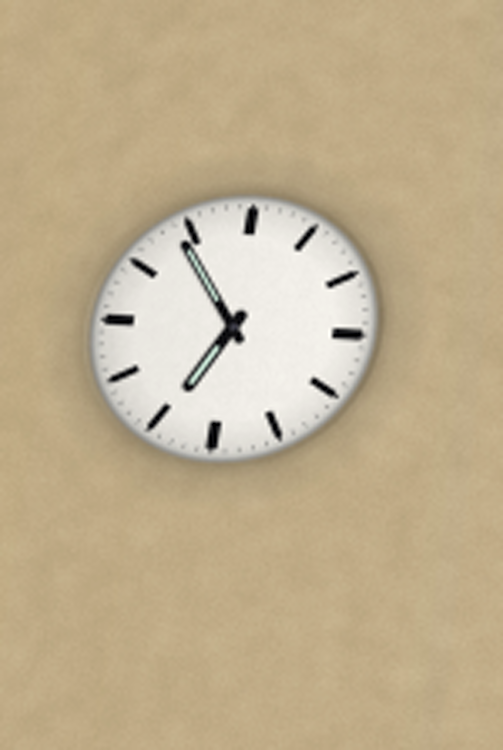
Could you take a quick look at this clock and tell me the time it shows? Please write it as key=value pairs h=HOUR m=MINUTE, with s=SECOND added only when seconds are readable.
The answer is h=6 m=54
